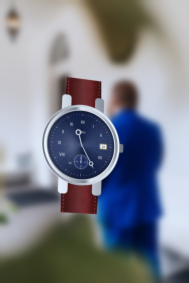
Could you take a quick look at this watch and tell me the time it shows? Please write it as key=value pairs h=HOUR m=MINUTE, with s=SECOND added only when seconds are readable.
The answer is h=11 m=25
